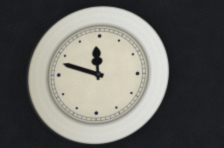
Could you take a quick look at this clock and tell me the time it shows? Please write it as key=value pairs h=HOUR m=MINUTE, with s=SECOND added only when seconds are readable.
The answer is h=11 m=48
